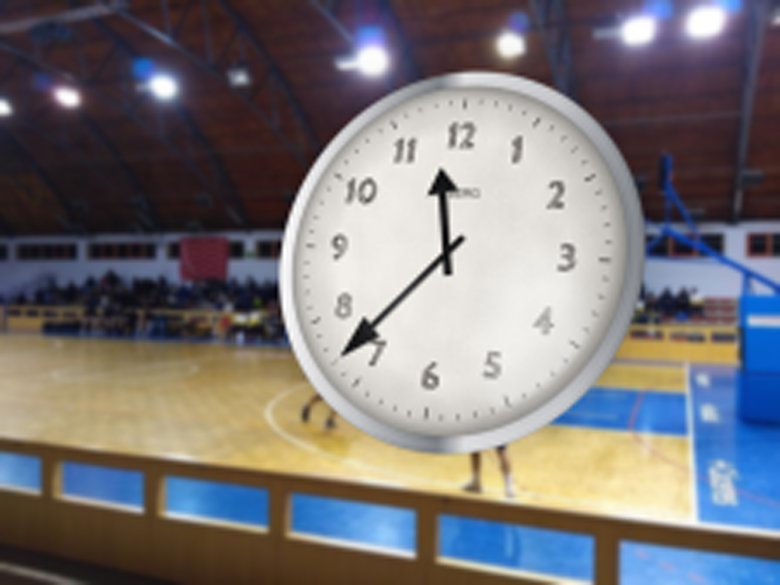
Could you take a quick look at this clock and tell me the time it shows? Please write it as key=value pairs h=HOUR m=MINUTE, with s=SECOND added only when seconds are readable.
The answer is h=11 m=37
